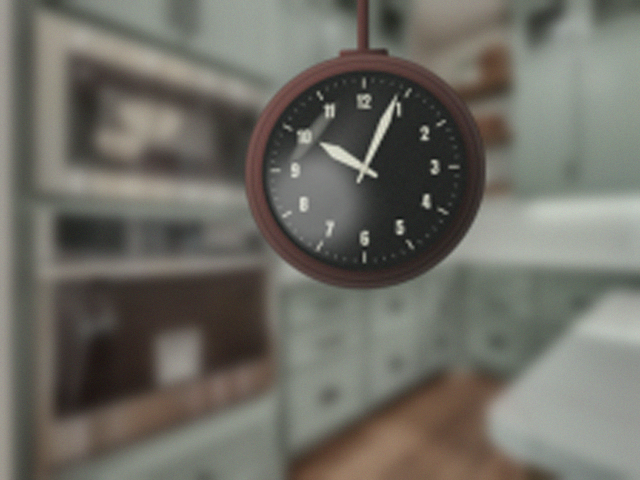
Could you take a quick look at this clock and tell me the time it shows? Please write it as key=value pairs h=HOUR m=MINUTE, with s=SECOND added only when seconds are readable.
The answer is h=10 m=4
